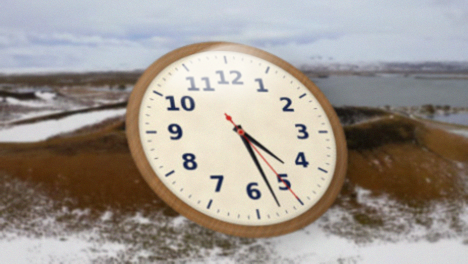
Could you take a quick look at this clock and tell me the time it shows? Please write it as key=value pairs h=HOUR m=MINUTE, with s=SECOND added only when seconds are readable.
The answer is h=4 m=27 s=25
